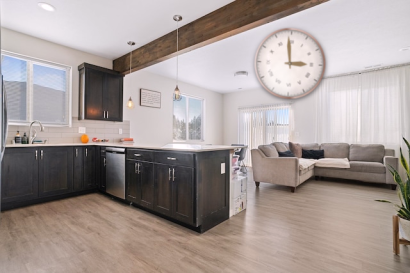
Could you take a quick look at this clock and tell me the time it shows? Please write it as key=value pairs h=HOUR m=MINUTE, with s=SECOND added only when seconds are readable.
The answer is h=2 m=59
